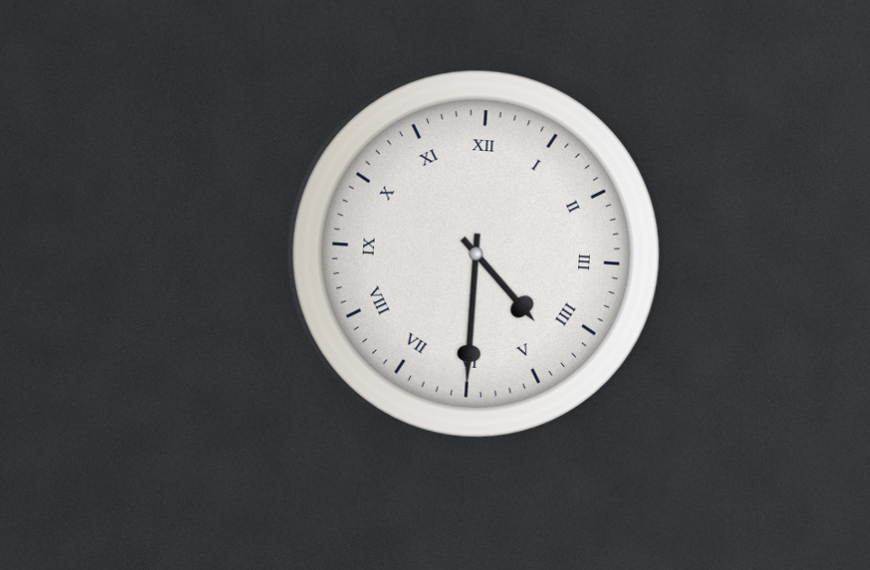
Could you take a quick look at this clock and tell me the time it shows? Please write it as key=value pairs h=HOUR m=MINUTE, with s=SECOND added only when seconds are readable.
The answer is h=4 m=30
